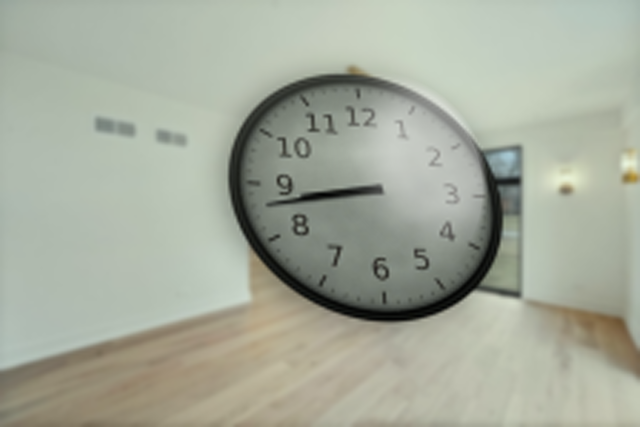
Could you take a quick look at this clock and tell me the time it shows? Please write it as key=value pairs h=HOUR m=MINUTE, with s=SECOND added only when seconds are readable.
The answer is h=8 m=43
